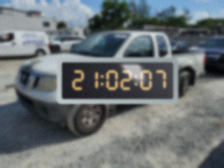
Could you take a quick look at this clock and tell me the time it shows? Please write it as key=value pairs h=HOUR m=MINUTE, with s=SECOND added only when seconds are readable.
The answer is h=21 m=2 s=7
